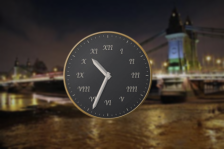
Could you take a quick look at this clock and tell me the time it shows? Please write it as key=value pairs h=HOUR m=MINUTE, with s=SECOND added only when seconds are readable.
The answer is h=10 m=34
